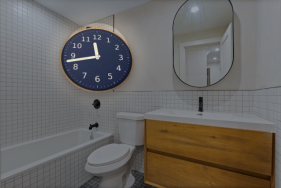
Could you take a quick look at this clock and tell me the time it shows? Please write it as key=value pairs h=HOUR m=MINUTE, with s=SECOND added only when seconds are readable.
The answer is h=11 m=43
